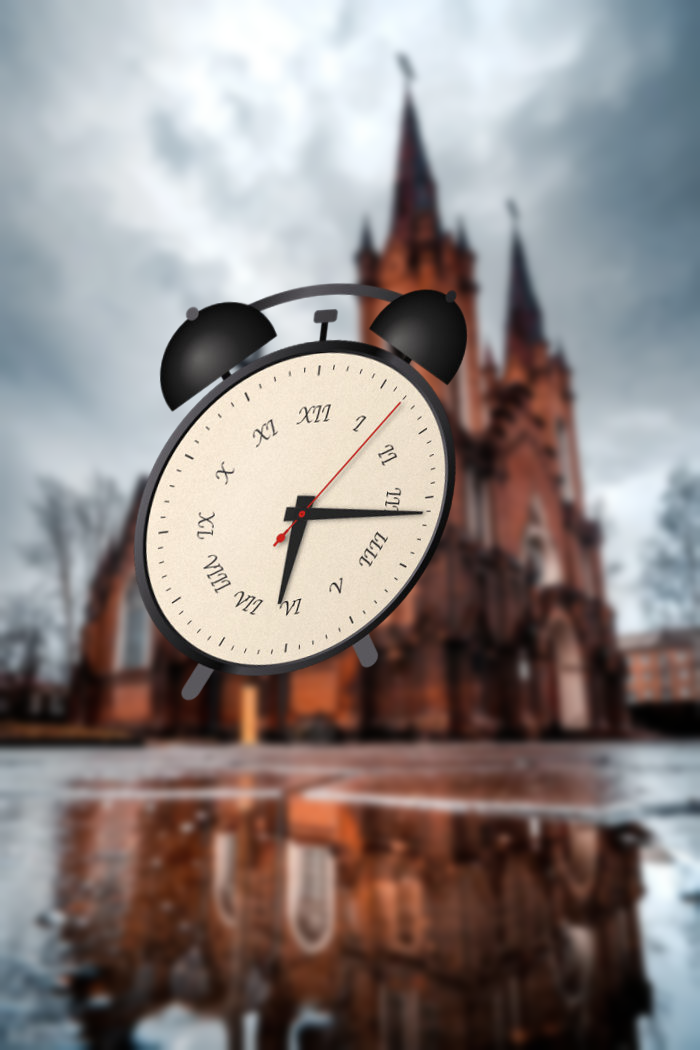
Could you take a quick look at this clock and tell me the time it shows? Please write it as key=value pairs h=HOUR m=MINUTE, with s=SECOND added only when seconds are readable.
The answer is h=6 m=16 s=7
